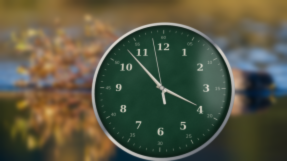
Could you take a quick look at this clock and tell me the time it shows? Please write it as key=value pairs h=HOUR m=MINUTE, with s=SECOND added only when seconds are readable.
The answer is h=3 m=52 s=58
